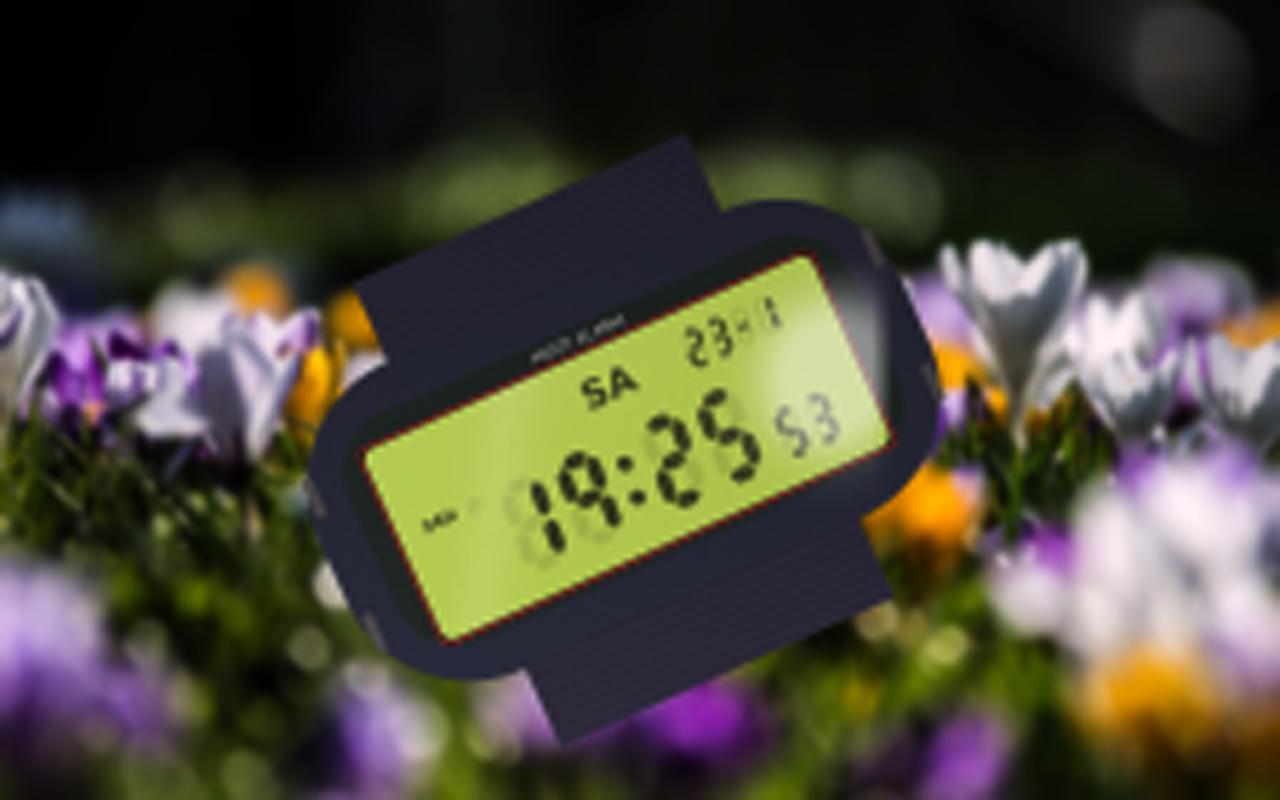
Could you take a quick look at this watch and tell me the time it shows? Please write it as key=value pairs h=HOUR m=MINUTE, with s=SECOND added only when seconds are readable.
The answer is h=19 m=25 s=53
